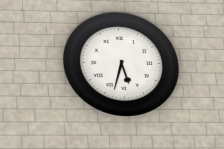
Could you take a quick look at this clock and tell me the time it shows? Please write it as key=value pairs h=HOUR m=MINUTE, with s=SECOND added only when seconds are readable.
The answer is h=5 m=33
